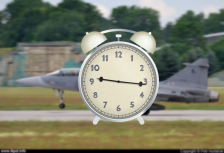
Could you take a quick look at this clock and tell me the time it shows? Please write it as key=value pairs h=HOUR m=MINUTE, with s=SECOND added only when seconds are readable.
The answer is h=9 m=16
